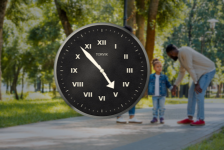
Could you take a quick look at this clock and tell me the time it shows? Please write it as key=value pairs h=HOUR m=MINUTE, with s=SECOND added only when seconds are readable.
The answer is h=4 m=53
